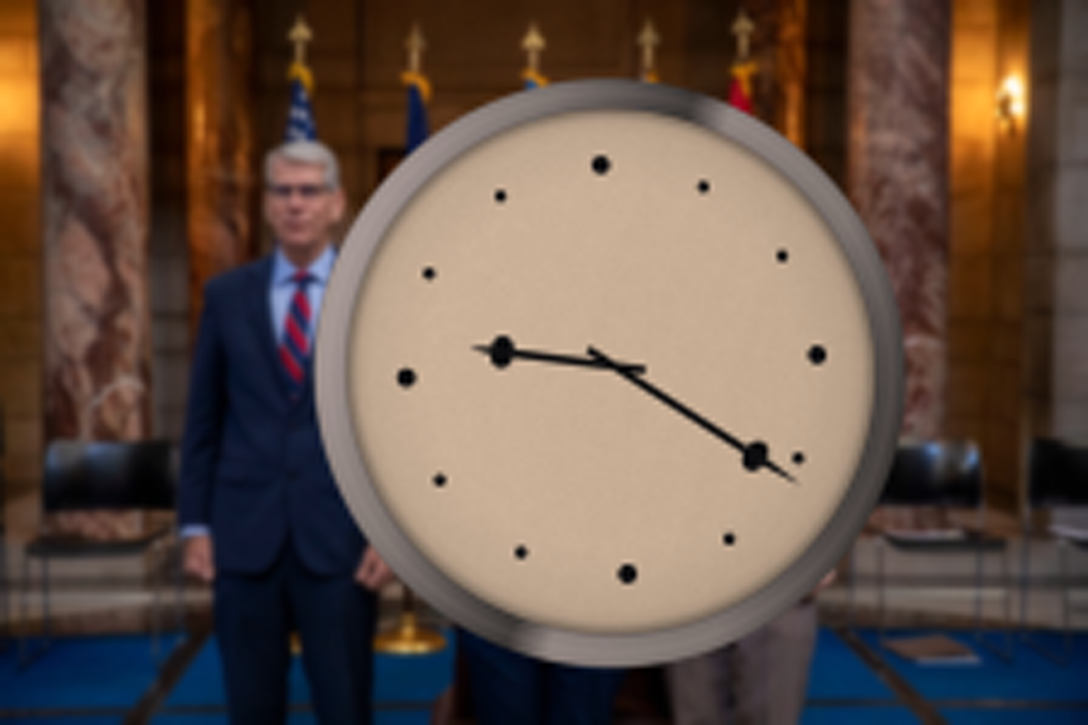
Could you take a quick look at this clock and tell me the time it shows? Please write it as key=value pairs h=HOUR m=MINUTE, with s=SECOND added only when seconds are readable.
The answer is h=9 m=21
